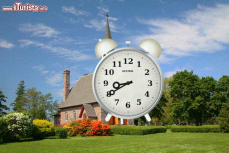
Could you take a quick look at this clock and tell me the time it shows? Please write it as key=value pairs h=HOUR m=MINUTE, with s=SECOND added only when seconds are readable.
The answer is h=8 m=40
